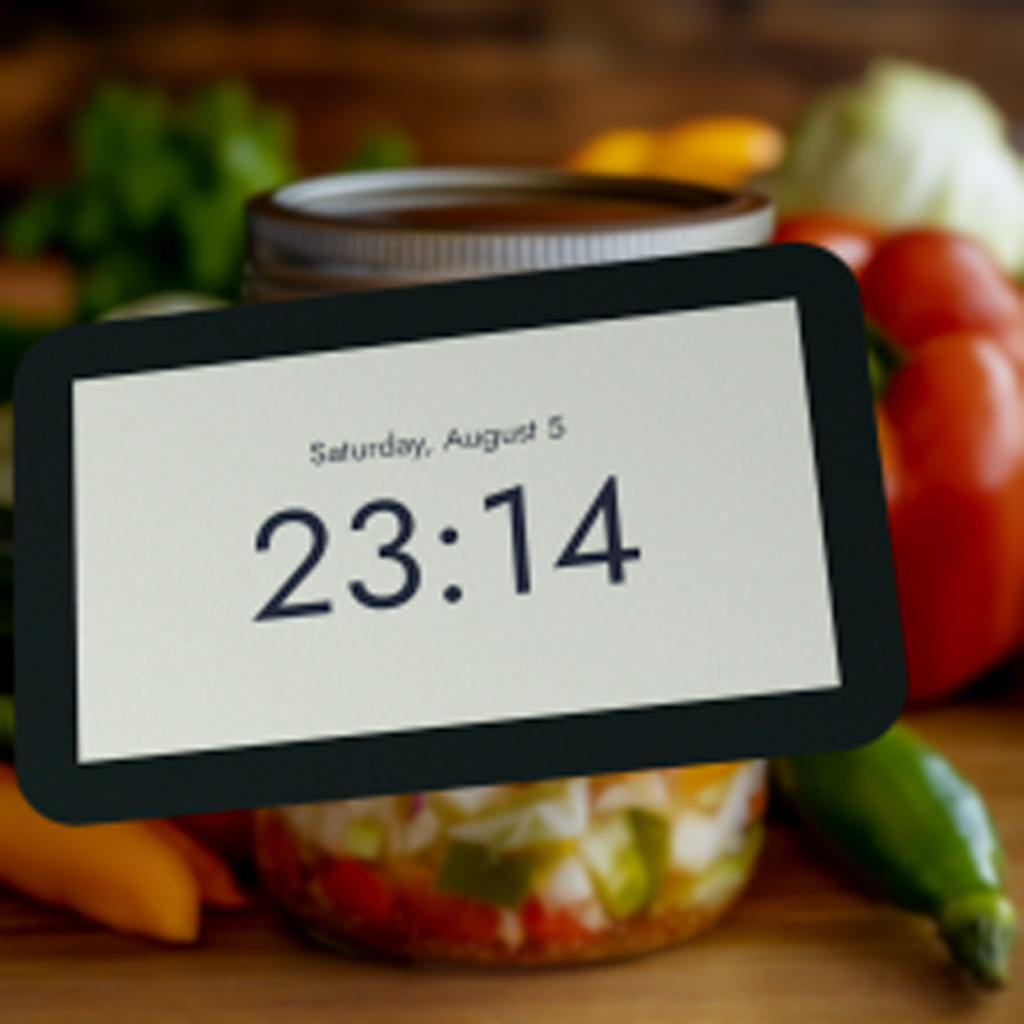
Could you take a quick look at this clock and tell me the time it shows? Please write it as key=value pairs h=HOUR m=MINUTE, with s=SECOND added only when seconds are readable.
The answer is h=23 m=14
